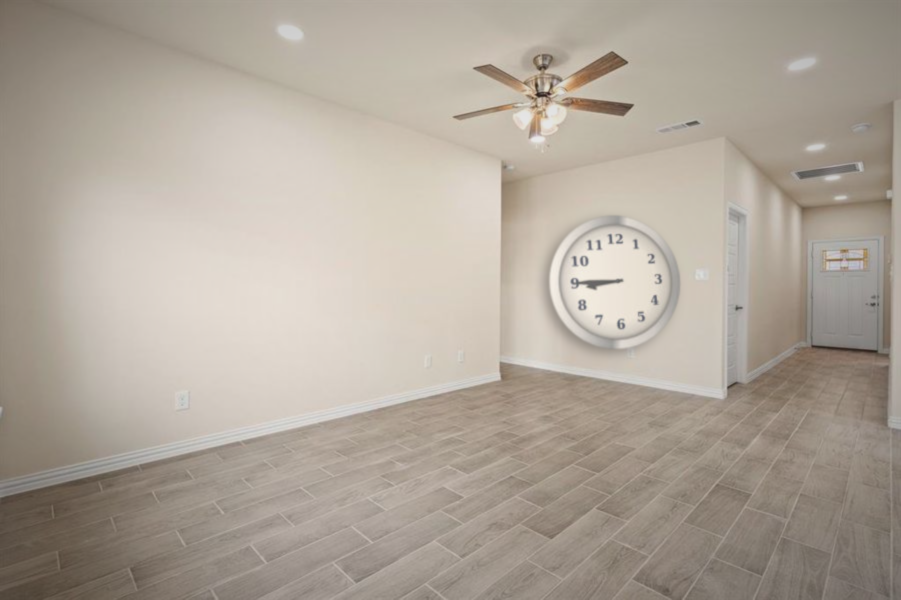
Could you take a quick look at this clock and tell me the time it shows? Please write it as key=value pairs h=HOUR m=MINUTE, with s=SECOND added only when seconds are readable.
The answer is h=8 m=45
